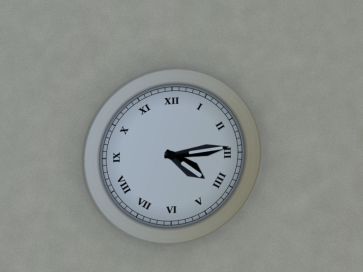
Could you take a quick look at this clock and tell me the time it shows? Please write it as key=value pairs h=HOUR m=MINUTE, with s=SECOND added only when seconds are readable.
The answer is h=4 m=14
